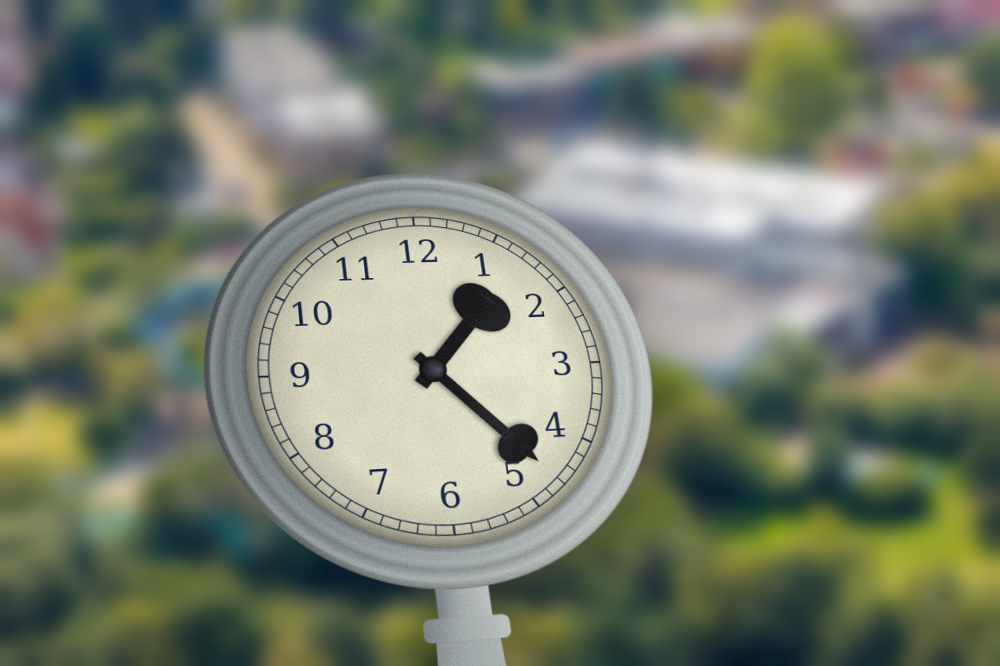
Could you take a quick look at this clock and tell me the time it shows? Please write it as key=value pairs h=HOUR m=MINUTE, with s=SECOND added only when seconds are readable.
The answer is h=1 m=23
